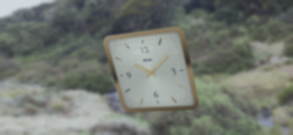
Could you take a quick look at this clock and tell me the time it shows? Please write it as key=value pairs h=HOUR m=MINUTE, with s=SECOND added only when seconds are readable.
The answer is h=10 m=9
